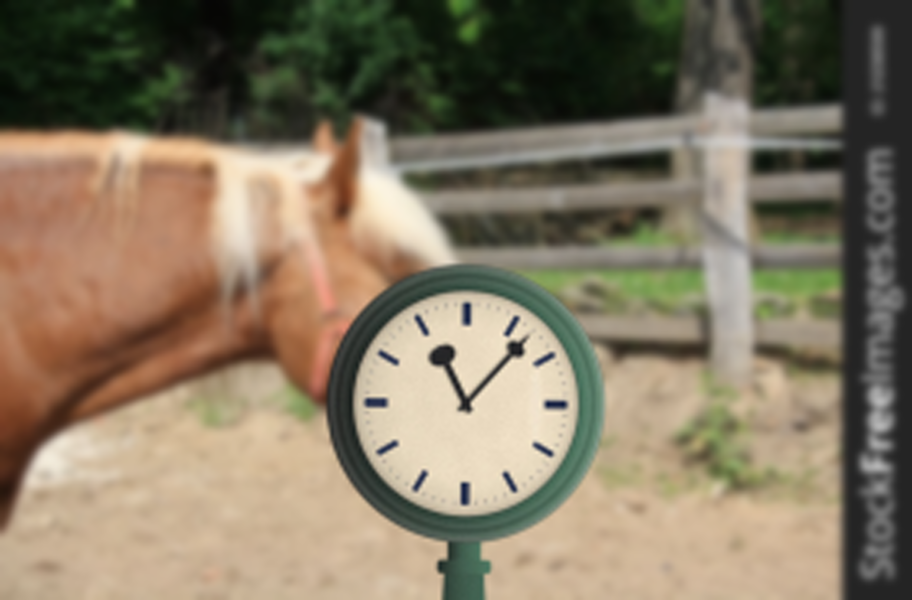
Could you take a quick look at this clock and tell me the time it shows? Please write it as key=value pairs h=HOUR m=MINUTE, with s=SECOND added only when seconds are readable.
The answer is h=11 m=7
